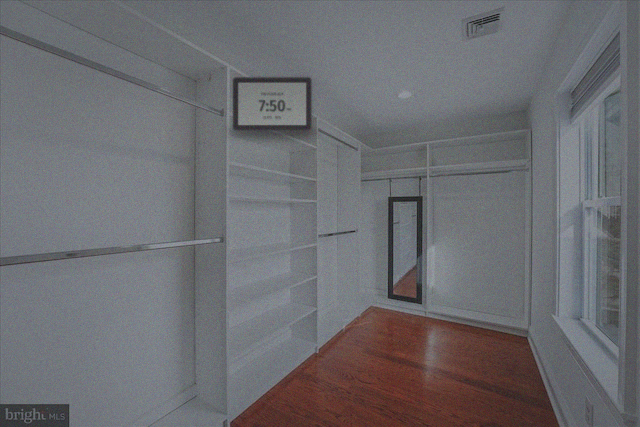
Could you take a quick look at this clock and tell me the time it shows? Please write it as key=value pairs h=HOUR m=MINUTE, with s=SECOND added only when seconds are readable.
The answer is h=7 m=50
